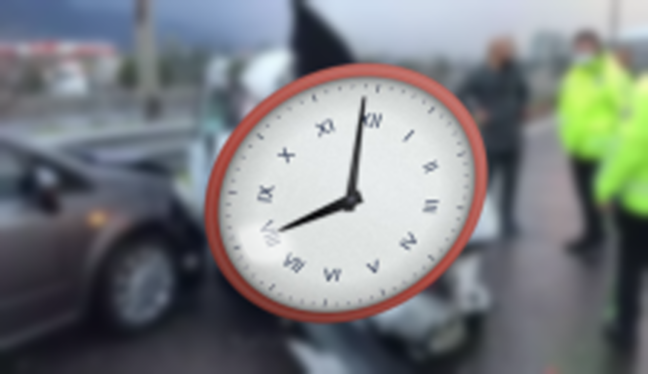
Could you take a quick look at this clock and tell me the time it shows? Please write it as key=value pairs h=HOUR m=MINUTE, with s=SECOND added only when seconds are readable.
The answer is h=7 m=59
